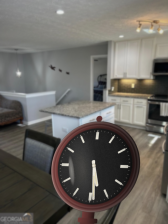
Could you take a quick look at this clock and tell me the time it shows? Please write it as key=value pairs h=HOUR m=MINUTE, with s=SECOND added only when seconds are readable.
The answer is h=5 m=29
